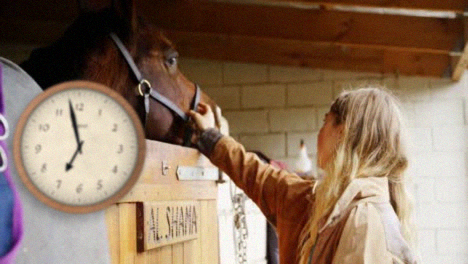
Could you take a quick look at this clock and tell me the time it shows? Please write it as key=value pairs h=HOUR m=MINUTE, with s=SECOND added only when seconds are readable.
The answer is h=6 m=58
